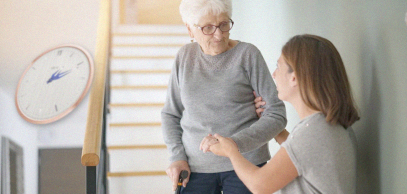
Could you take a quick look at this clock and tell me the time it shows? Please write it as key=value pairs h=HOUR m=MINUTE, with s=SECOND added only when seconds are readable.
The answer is h=1 m=11
